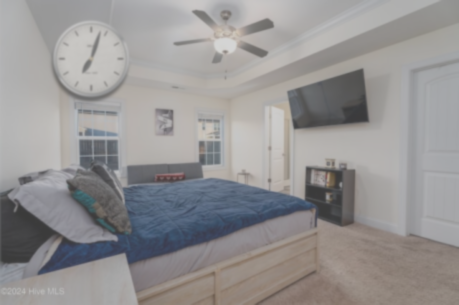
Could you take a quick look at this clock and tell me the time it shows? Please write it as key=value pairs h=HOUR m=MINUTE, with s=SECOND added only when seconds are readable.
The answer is h=7 m=3
